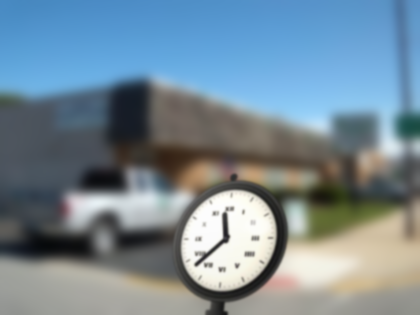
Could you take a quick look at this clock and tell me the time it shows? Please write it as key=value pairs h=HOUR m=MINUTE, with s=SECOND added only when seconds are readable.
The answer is h=11 m=38
